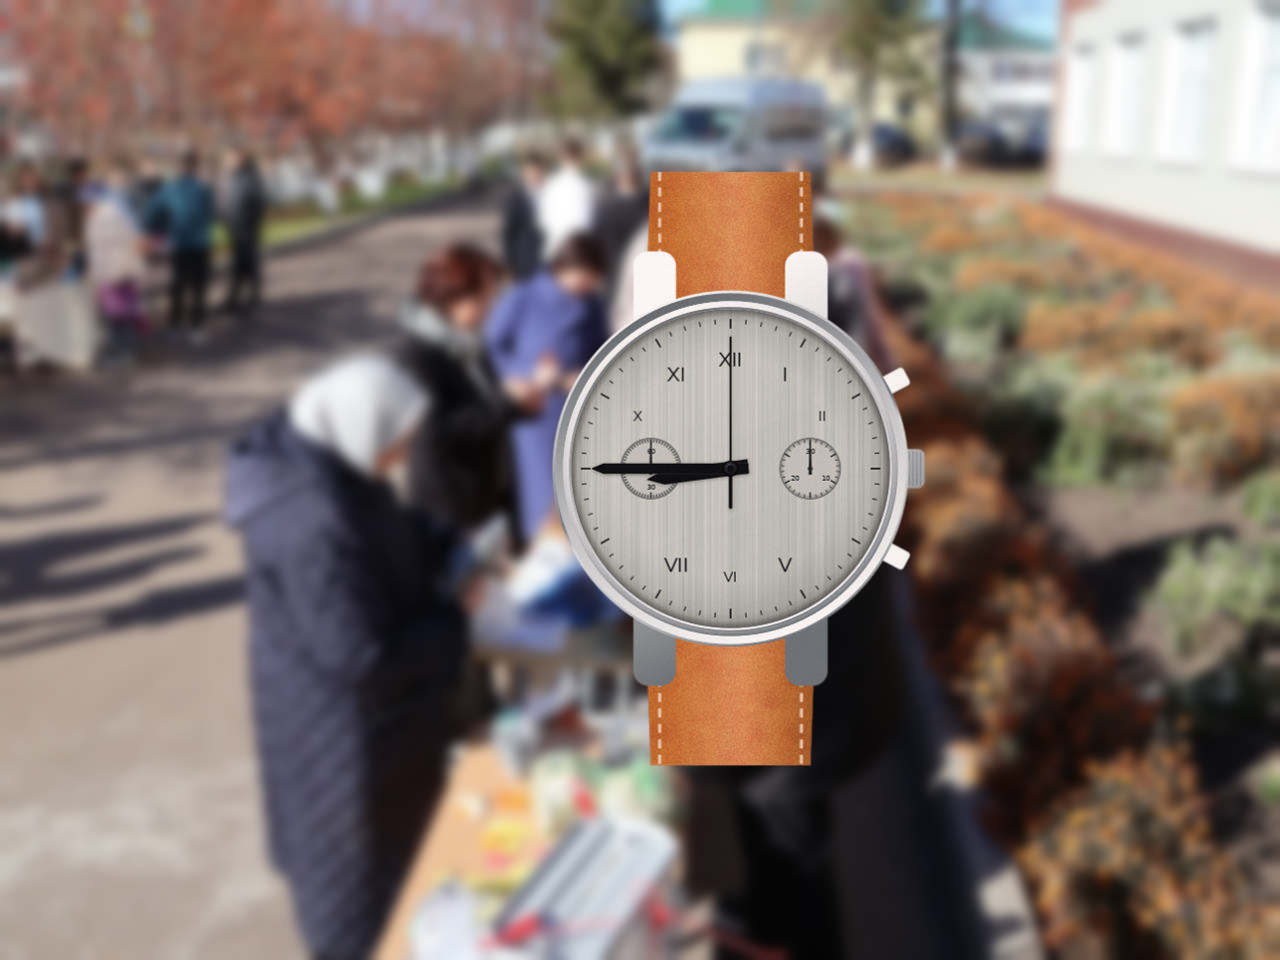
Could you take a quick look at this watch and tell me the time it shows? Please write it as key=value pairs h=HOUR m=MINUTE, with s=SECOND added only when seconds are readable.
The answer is h=8 m=45
